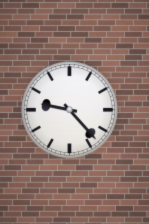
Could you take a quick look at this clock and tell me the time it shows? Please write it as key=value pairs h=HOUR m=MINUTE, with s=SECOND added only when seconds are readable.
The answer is h=9 m=23
